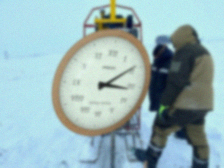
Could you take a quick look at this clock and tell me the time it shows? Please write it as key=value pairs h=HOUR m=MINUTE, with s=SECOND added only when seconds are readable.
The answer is h=3 m=9
